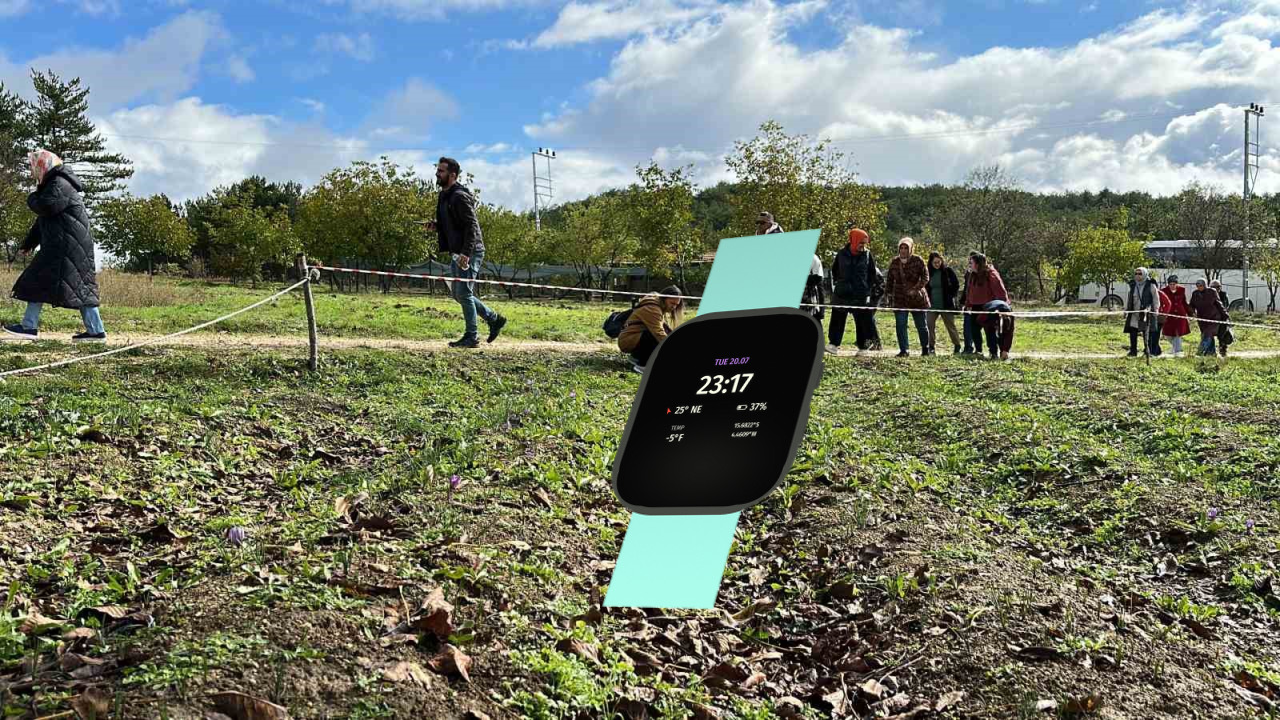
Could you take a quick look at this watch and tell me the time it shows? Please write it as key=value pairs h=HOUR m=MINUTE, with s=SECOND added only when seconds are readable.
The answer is h=23 m=17
